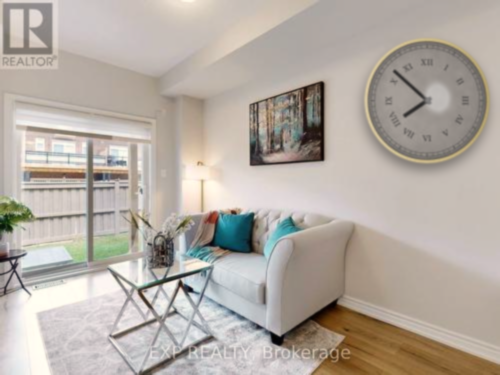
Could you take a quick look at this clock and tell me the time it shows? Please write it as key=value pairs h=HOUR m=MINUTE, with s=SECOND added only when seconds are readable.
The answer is h=7 m=52
